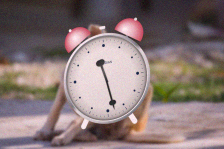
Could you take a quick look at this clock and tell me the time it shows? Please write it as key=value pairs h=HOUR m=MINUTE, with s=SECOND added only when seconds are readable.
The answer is h=11 m=28
